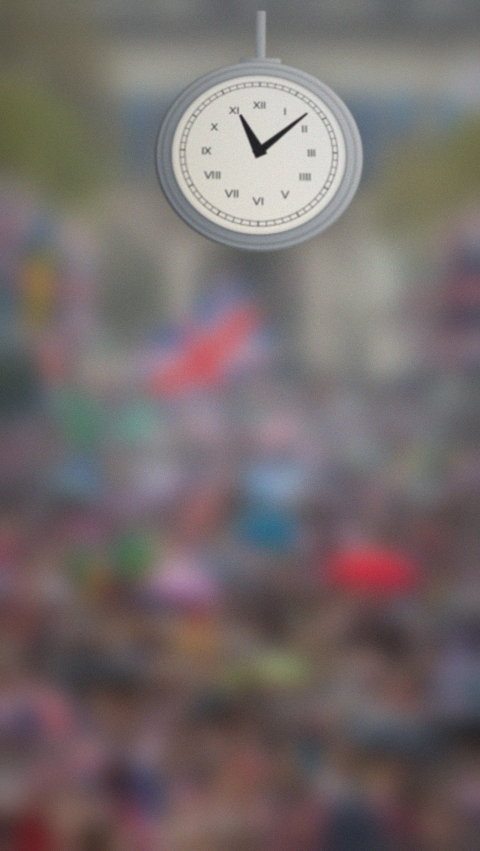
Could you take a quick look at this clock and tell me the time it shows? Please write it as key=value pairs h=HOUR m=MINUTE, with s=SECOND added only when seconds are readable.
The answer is h=11 m=8
